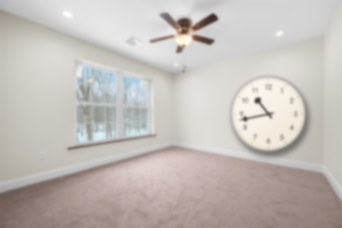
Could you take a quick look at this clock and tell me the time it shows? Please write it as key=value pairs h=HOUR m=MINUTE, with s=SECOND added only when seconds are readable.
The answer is h=10 m=43
